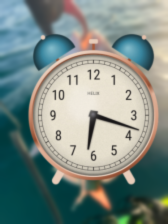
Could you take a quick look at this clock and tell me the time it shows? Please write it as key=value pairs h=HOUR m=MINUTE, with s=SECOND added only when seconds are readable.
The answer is h=6 m=18
